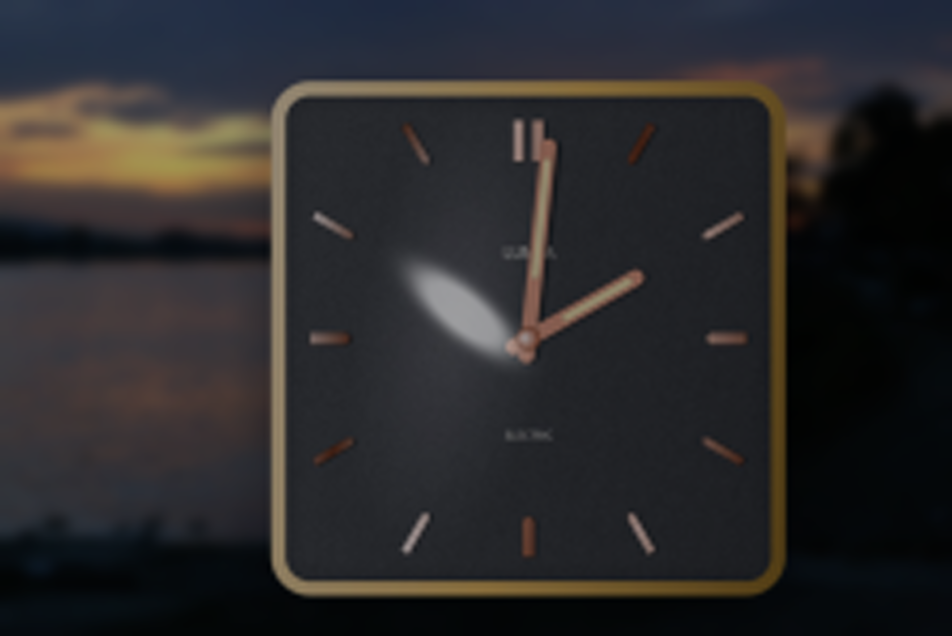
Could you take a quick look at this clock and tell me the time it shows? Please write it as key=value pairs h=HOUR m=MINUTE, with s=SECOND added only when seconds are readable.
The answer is h=2 m=1
